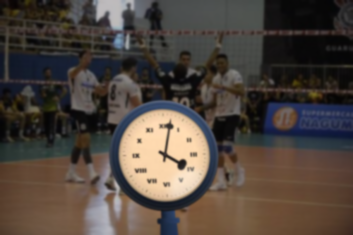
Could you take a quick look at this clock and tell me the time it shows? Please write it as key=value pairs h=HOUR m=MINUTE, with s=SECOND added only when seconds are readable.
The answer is h=4 m=2
